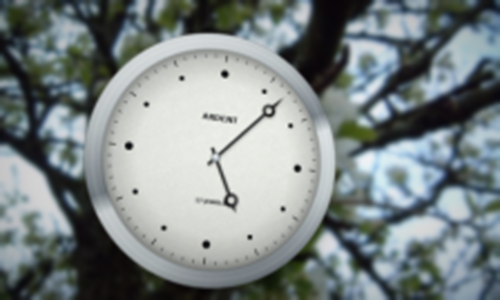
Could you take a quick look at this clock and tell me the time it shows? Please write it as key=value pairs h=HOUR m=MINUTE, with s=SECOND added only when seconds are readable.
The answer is h=5 m=7
